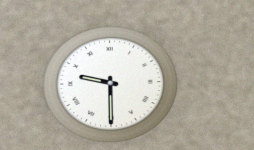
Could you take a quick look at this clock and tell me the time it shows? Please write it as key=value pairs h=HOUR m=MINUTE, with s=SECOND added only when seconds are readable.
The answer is h=9 m=30
